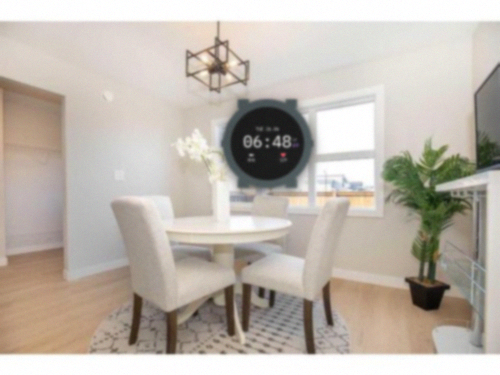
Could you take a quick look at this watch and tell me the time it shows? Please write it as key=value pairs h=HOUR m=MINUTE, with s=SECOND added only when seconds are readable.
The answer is h=6 m=48
